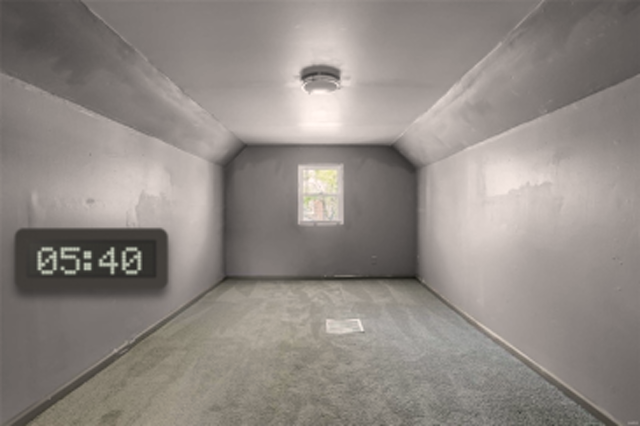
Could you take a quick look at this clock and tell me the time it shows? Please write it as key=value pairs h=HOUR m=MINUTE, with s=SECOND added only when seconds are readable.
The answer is h=5 m=40
